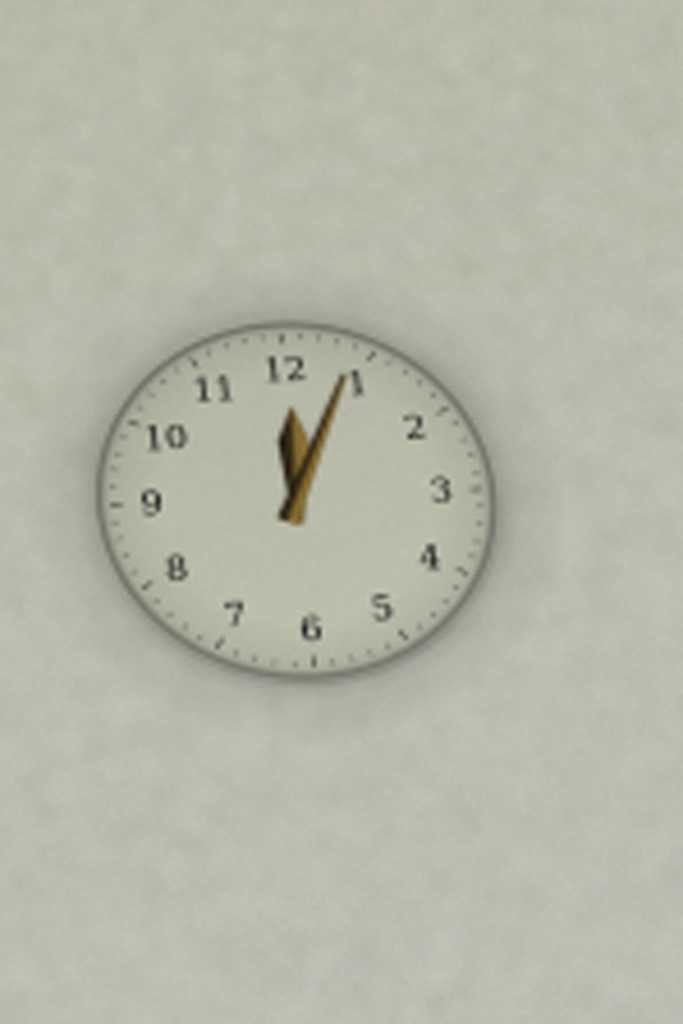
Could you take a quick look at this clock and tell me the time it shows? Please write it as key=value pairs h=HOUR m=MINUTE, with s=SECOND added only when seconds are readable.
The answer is h=12 m=4
